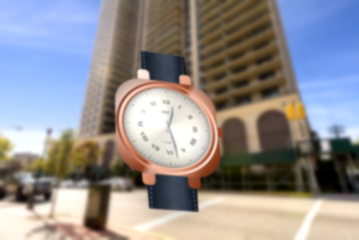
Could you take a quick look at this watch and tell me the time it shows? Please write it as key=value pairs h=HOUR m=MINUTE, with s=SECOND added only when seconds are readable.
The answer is h=12 m=28
